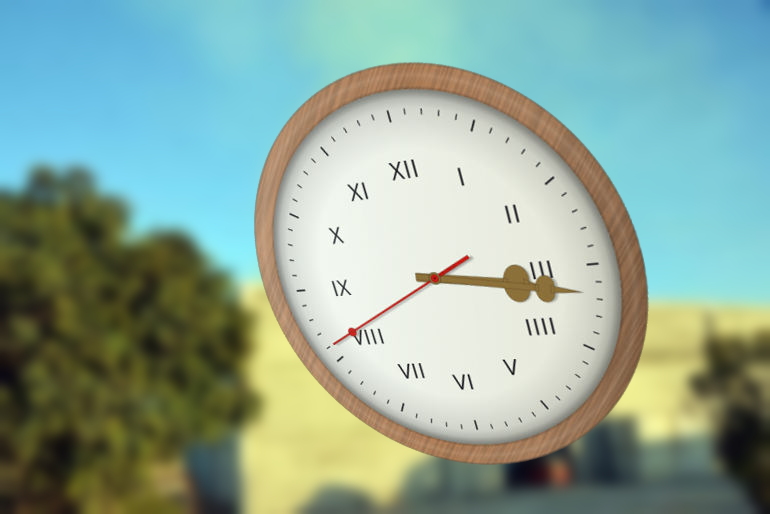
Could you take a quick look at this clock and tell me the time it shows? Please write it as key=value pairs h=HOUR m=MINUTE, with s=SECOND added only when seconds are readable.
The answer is h=3 m=16 s=41
